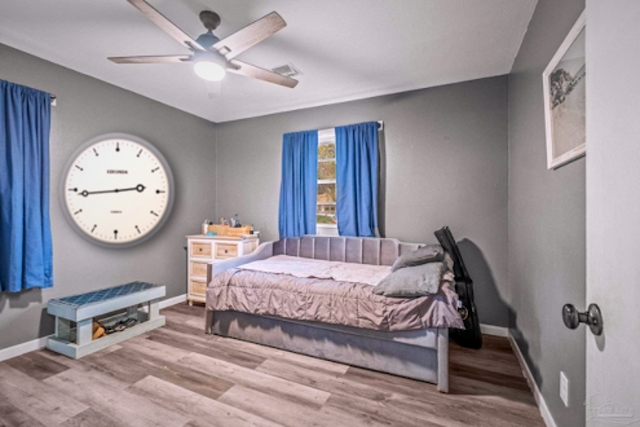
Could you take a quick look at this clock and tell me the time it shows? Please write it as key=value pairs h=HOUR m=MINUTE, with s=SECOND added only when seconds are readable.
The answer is h=2 m=44
